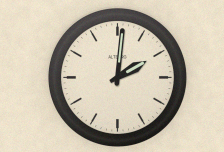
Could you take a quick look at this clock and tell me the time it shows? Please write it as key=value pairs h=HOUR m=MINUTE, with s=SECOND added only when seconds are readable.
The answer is h=2 m=1
